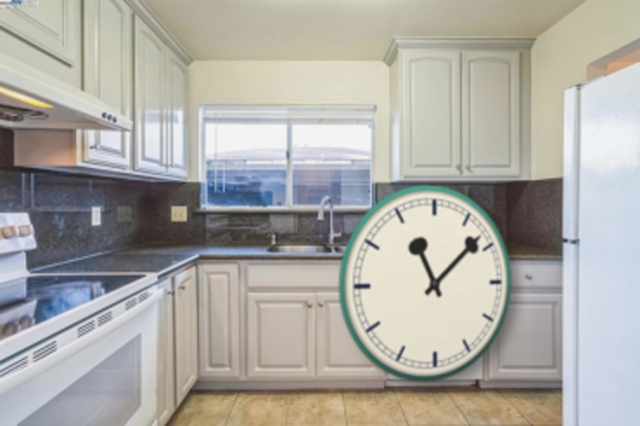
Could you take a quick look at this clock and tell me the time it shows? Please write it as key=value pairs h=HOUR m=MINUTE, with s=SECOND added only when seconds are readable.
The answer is h=11 m=8
